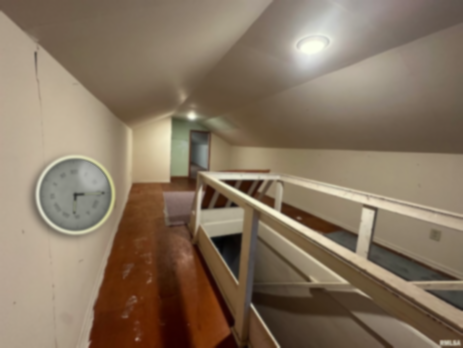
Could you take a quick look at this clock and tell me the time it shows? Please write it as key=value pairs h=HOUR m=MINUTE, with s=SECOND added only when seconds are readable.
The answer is h=6 m=15
